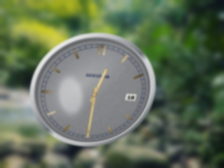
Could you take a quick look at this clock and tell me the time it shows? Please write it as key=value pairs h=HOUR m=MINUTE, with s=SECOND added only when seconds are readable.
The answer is h=12 m=30
